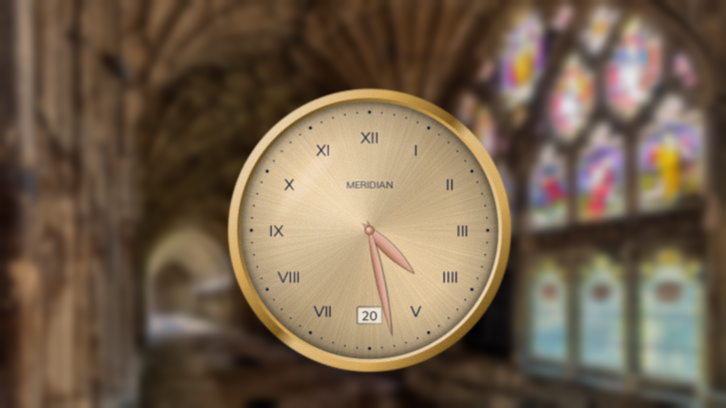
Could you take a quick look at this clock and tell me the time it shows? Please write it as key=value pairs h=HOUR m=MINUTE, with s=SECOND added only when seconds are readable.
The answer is h=4 m=28
